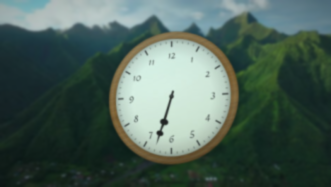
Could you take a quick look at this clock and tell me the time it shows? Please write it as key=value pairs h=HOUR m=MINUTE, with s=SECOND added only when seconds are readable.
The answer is h=6 m=33
